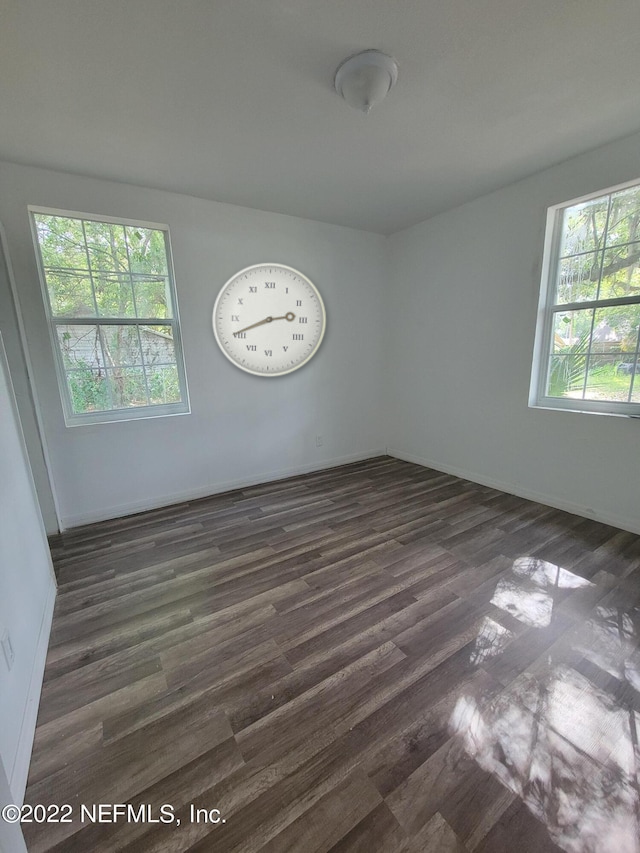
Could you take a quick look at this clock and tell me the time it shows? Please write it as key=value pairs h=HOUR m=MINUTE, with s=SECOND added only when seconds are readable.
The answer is h=2 m=41
